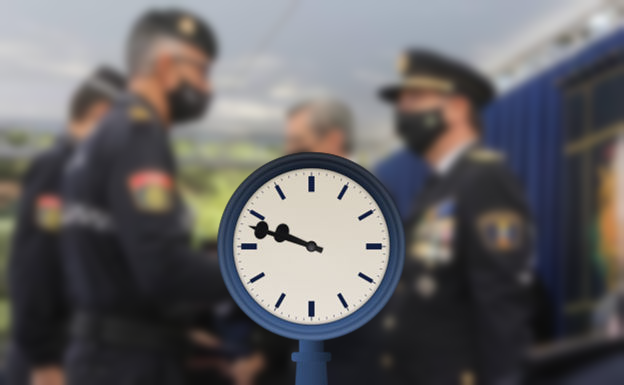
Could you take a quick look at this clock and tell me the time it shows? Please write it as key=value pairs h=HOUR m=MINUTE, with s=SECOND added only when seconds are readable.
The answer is h=9 m=48
